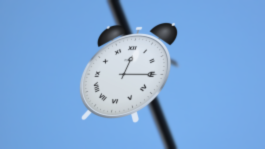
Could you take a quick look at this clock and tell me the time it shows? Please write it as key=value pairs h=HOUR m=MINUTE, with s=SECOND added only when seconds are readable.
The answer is h=12 m=15
